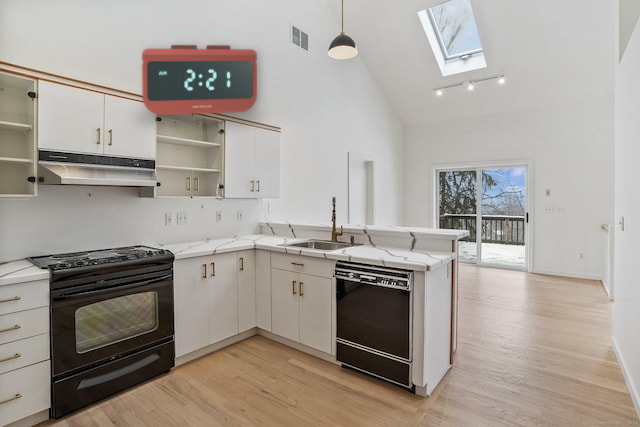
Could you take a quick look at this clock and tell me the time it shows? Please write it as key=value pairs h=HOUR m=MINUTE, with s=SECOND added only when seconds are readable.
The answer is h=2 m=21
